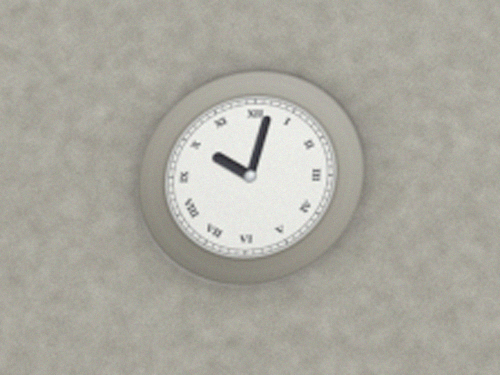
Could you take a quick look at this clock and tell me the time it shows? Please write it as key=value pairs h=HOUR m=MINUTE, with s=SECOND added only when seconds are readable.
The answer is h=10 m=2
